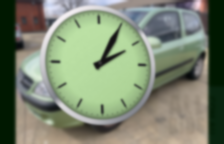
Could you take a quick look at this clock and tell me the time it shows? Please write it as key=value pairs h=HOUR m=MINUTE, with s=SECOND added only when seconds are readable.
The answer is h=2 m=5
